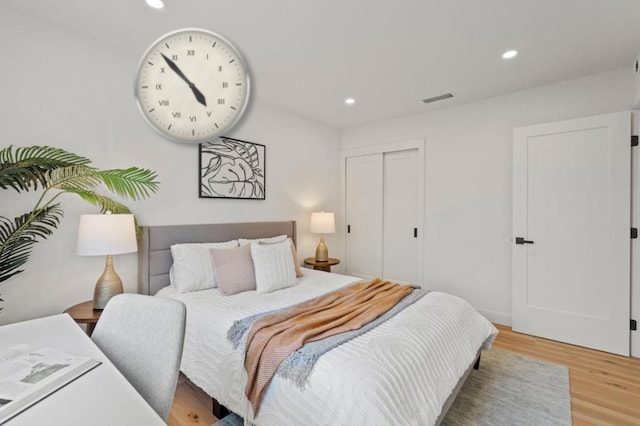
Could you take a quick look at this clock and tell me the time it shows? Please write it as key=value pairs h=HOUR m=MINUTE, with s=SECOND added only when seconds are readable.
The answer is h=4 m=53
